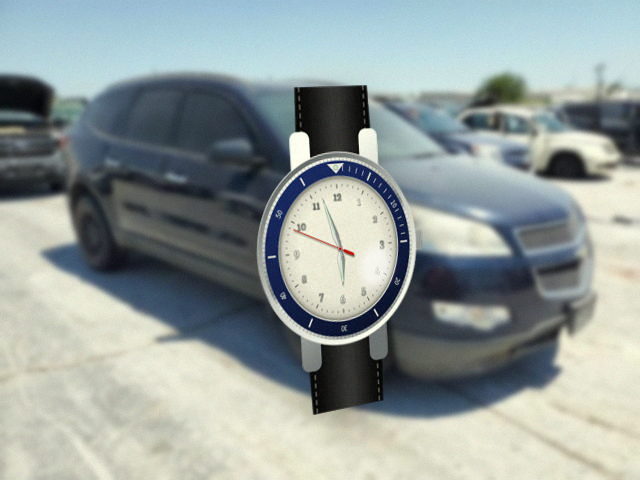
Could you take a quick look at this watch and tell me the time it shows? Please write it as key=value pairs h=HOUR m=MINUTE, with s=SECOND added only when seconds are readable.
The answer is h=5 m=56 s=49
